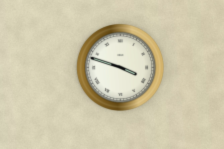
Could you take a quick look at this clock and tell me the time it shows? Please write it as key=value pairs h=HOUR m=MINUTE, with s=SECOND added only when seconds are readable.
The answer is h=3 m=48
